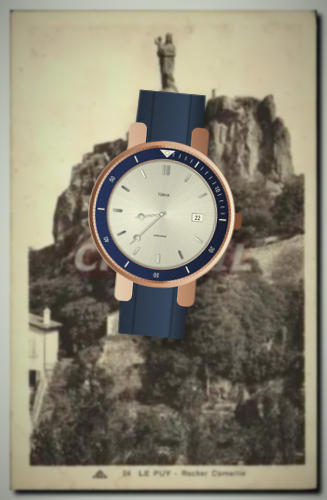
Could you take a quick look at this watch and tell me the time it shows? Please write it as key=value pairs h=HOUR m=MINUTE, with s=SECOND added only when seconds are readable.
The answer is h=8 m=37
